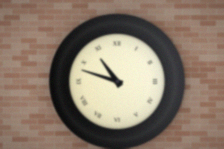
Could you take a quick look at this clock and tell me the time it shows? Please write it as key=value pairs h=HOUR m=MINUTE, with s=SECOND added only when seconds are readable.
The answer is h=10 m=48
